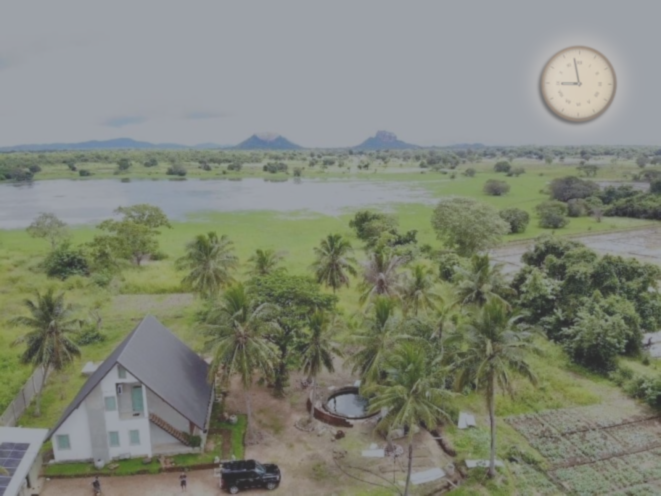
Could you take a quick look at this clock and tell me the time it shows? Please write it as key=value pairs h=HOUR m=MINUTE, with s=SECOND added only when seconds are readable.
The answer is h=8 m=58
